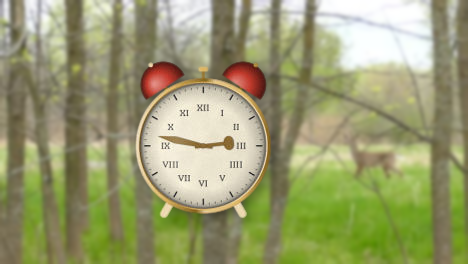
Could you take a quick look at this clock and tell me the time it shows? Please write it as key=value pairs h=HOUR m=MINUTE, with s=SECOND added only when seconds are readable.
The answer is h=2 m=47
